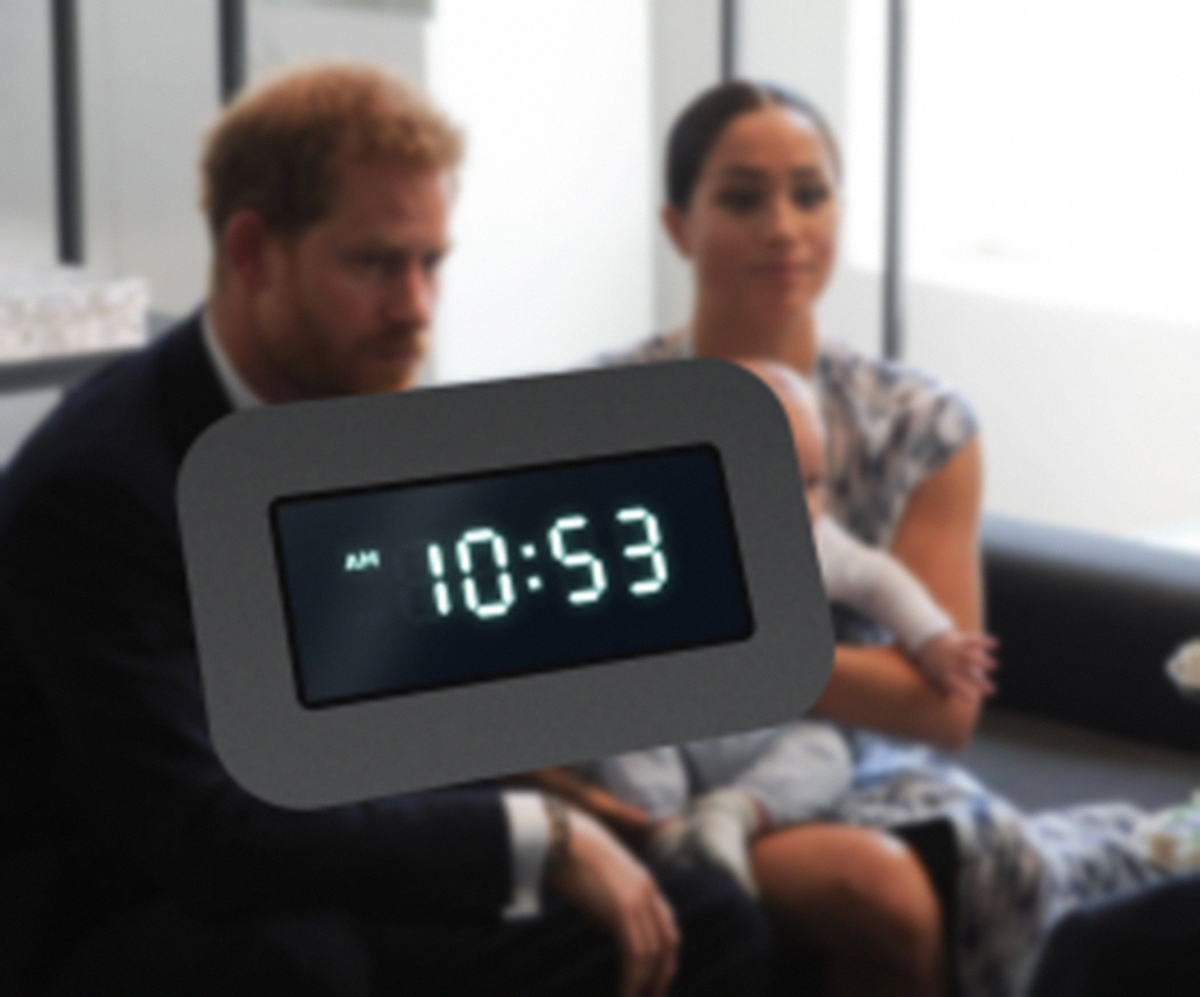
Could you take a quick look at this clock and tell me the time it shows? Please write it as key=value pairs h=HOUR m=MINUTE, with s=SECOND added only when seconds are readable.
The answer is h=10 m=53
